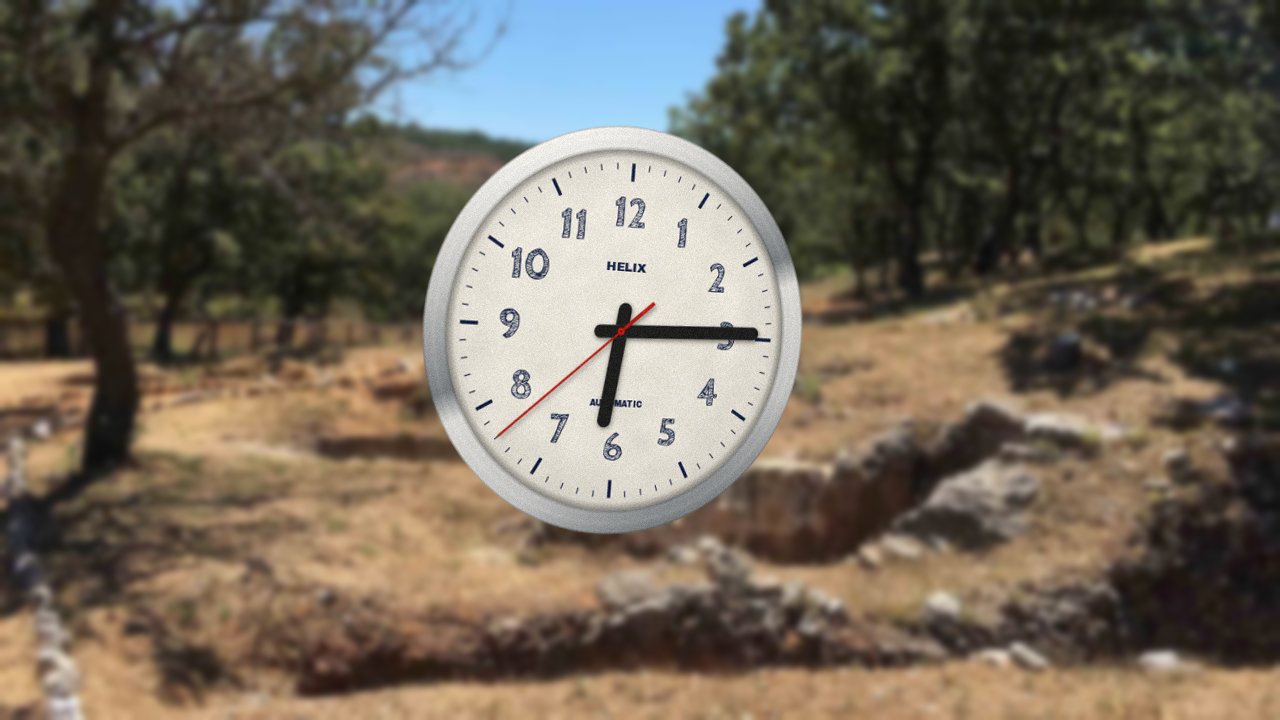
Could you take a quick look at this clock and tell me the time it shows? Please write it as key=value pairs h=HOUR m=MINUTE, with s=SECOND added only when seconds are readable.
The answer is h=6 m=14 s=38
